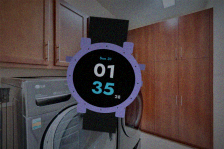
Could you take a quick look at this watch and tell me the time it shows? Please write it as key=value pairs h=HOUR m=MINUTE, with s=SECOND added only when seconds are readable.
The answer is h=1 m=35
